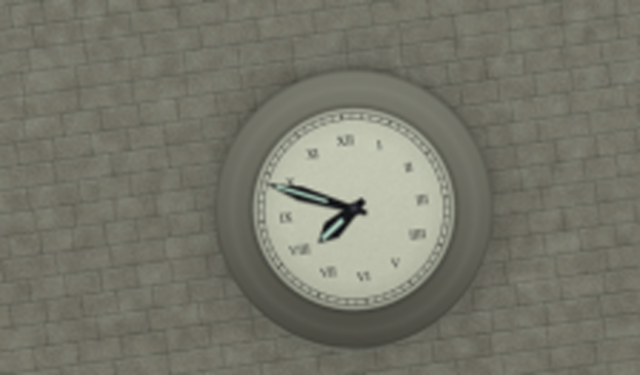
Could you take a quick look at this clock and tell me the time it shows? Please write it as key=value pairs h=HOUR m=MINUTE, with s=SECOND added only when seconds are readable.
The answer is h=7 m=49
